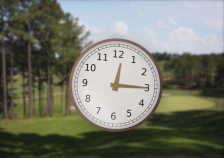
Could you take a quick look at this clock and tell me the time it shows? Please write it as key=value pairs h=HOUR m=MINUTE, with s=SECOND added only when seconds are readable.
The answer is h=12 m=15
